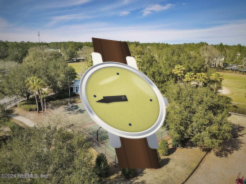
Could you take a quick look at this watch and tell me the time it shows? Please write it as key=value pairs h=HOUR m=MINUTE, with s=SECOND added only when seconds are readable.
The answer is h=8 m=43
